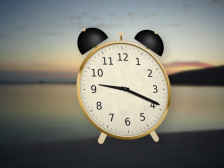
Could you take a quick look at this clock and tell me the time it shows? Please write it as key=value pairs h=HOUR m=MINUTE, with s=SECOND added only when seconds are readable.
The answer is h=9 m=19
